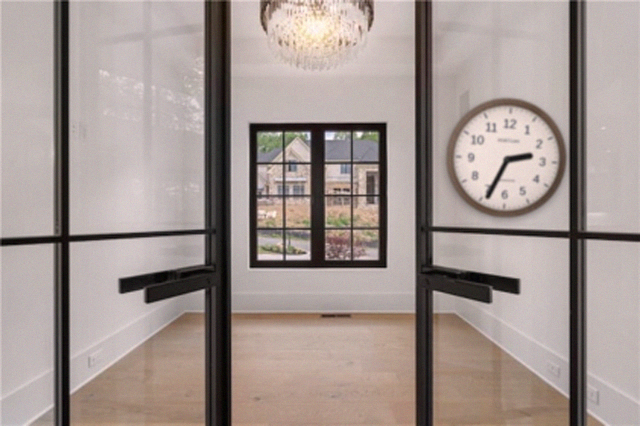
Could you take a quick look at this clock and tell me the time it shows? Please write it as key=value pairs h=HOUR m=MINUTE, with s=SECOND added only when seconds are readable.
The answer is h=2 m=34
